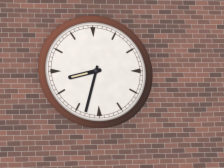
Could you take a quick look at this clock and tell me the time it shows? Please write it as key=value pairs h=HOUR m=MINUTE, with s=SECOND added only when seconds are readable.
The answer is h=8 m=33
